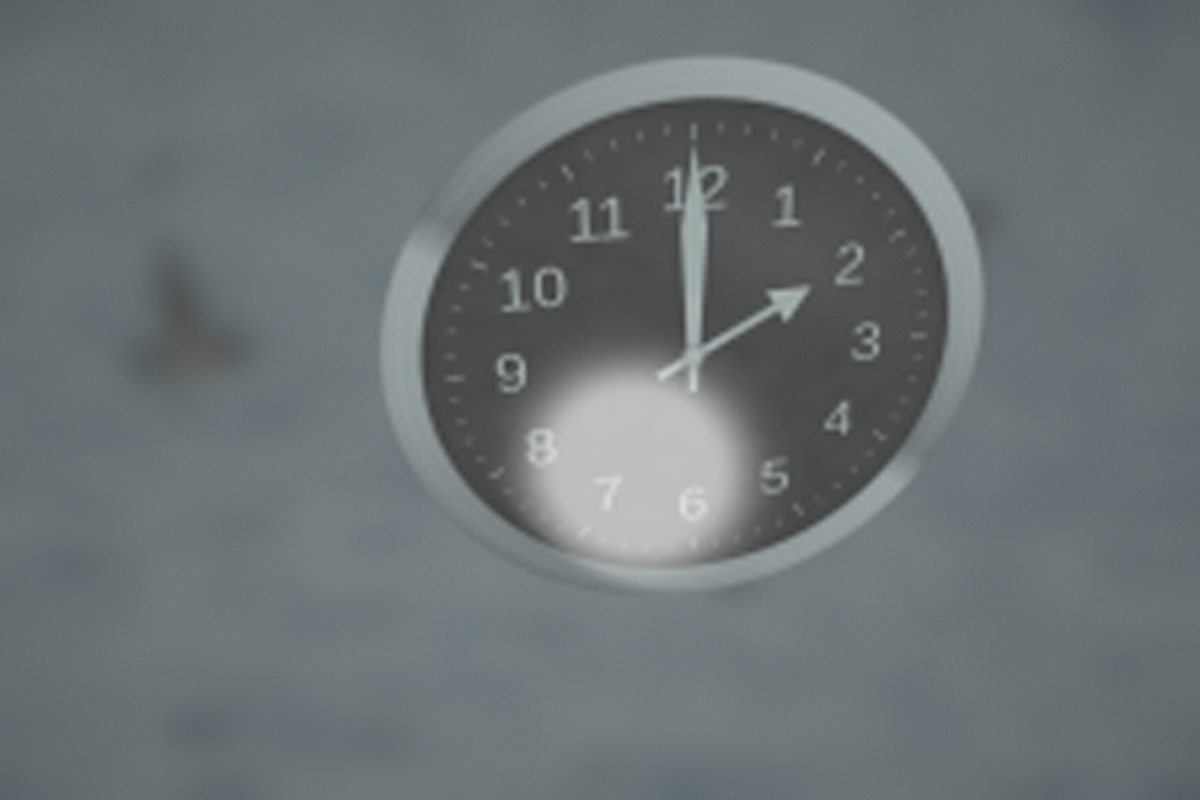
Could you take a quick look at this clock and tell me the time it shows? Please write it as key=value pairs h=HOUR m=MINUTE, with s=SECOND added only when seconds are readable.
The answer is h=2 m=0
